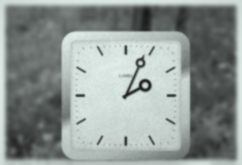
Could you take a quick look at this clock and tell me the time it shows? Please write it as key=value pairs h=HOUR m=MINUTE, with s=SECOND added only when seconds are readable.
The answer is h=2 m=4
